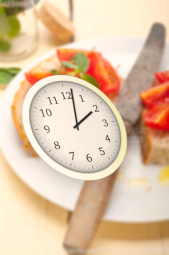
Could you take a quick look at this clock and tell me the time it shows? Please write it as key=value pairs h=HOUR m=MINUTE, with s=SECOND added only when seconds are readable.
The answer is h=2 m=2
